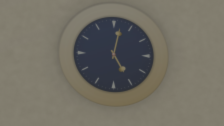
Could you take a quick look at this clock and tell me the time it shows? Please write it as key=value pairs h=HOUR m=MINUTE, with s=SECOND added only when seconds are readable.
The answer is h=5 m=2
